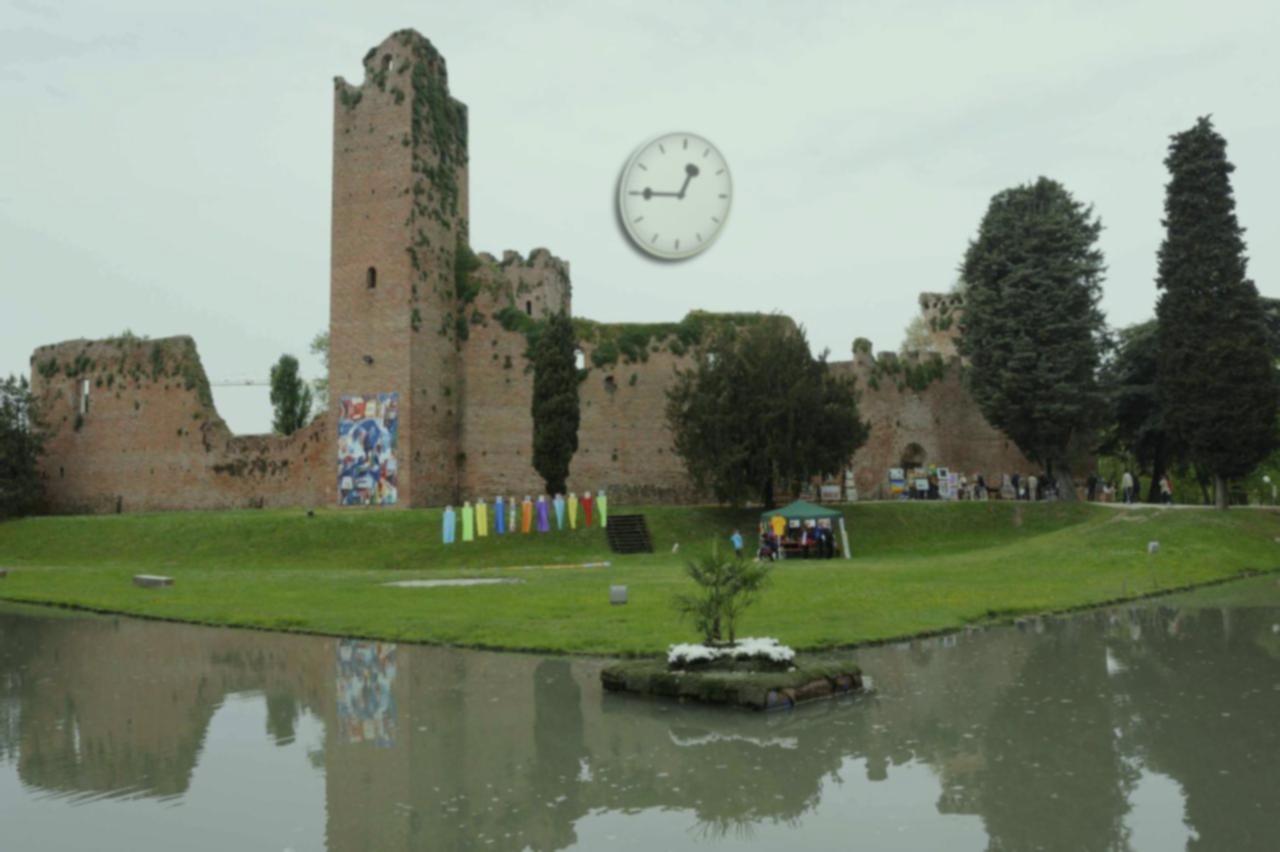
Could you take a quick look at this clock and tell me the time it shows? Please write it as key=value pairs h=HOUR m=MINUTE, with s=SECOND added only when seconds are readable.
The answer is h=12 m=45
